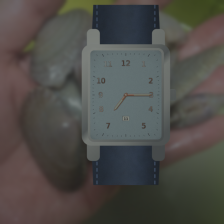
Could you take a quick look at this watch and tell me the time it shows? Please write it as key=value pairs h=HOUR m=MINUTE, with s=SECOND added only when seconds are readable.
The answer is h=7 m=15
